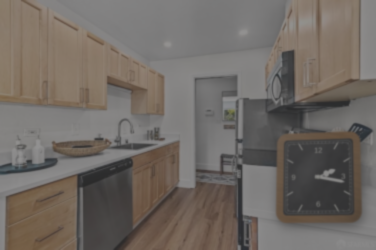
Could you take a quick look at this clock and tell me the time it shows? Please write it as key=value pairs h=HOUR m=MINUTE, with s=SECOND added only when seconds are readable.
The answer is h=2 m=17
